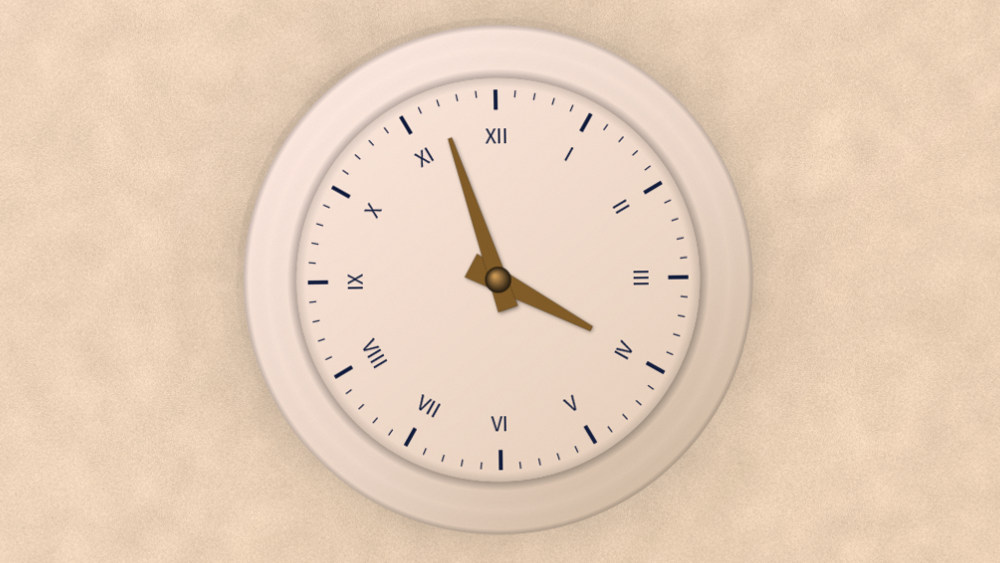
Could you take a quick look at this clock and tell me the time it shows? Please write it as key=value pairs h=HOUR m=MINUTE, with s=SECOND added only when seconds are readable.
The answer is h=3 m=57
